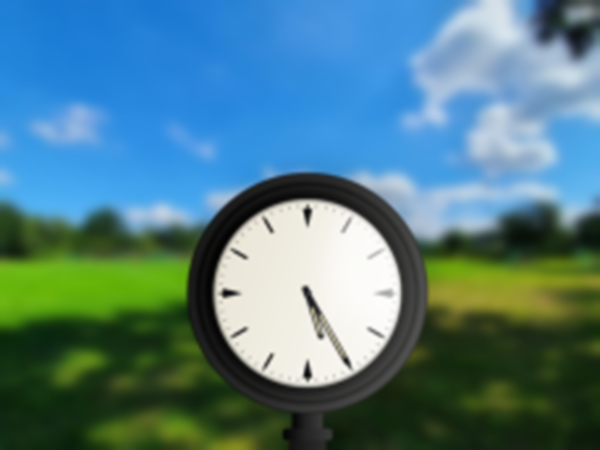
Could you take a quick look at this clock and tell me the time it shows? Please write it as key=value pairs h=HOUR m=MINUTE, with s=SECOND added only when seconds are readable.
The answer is h=5 m=25
